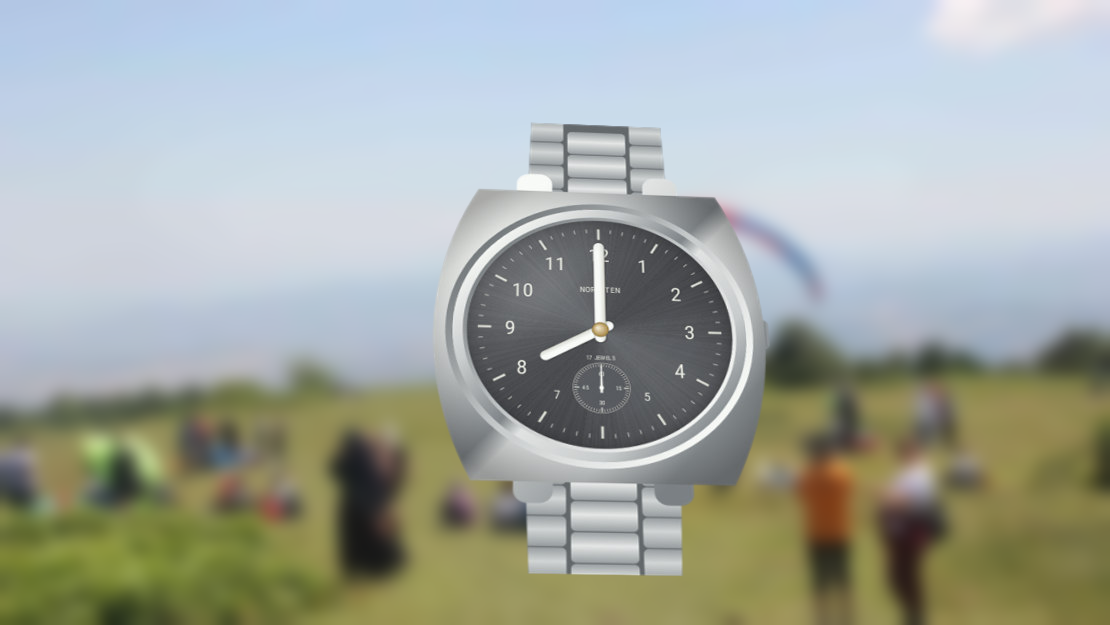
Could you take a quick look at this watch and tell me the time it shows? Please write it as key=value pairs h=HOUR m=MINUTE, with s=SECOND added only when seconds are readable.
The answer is h=8 m=0
